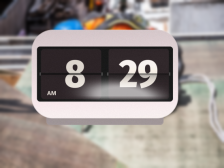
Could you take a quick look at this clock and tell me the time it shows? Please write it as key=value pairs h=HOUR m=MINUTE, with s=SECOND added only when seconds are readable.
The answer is h=8 m=29
